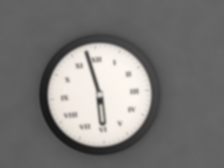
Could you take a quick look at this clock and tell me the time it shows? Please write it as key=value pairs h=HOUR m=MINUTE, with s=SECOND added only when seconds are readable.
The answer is h=5 m=58
